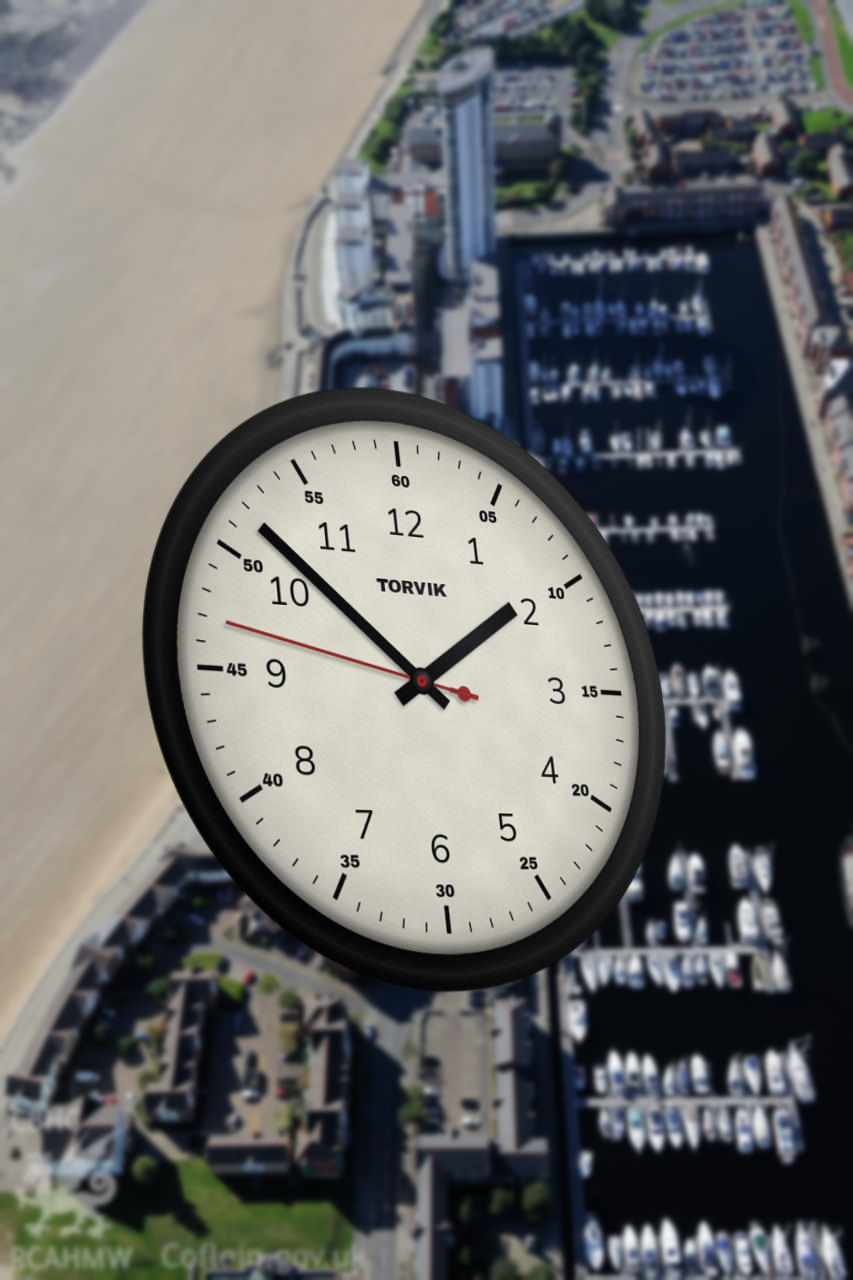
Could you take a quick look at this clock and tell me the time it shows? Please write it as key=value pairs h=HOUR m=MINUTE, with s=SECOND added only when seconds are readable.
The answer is h=1 m=51 s=47
